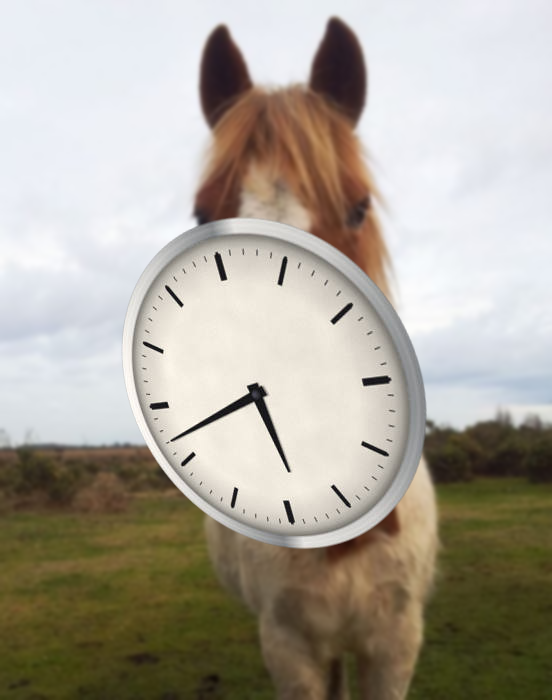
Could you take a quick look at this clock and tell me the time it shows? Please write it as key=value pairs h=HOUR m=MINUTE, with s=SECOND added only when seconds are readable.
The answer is h=5 m=42
